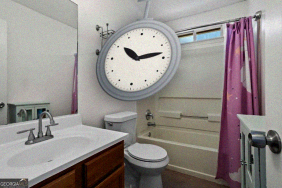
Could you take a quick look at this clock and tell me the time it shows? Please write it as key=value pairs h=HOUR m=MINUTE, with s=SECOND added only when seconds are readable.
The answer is h=10 m=13
